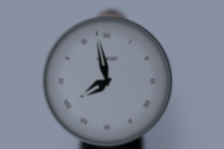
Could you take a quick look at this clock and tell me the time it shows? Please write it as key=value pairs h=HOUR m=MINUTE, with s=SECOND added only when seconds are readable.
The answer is h=7 m=58
